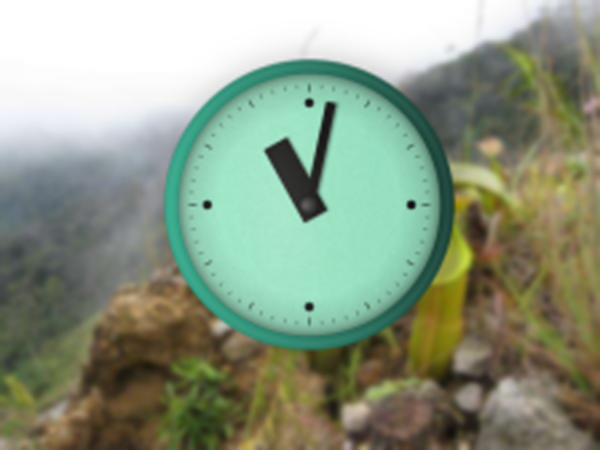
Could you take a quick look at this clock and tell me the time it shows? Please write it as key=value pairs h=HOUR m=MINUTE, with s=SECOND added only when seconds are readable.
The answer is h=11 m=2
